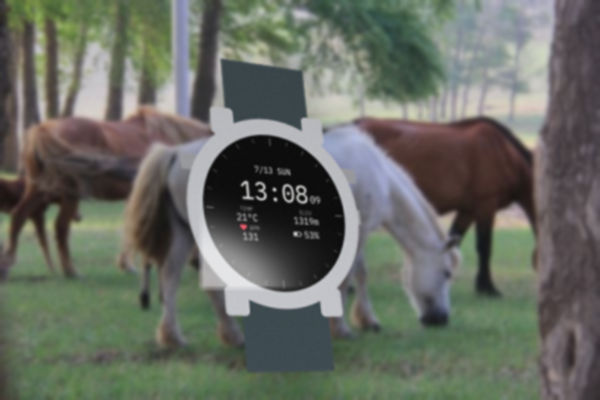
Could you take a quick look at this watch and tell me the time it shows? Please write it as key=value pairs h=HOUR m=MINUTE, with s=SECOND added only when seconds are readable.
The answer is h=13 m=8
